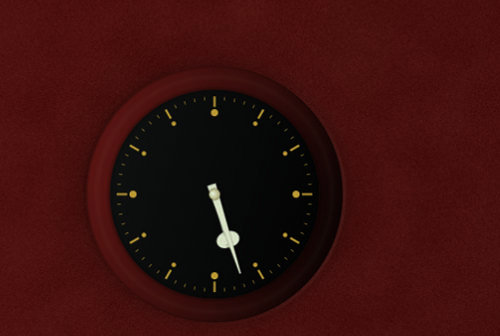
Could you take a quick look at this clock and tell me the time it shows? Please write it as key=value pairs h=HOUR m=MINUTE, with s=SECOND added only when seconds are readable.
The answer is h=5 m=27
